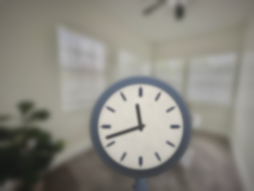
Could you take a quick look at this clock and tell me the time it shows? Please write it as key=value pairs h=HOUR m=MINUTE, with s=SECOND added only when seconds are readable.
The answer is h=11 m=42
